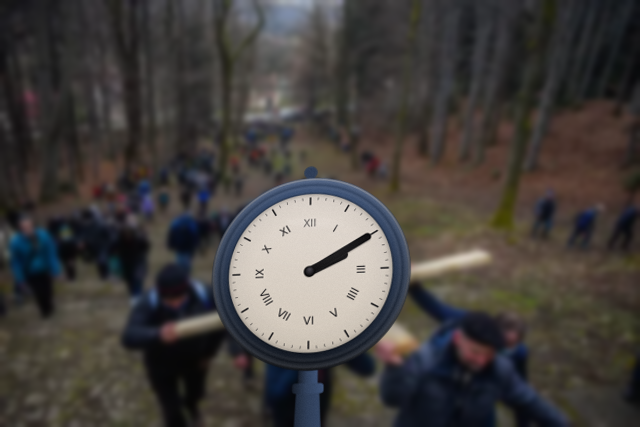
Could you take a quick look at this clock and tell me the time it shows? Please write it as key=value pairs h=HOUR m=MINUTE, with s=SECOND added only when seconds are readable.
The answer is h=2 m=10
